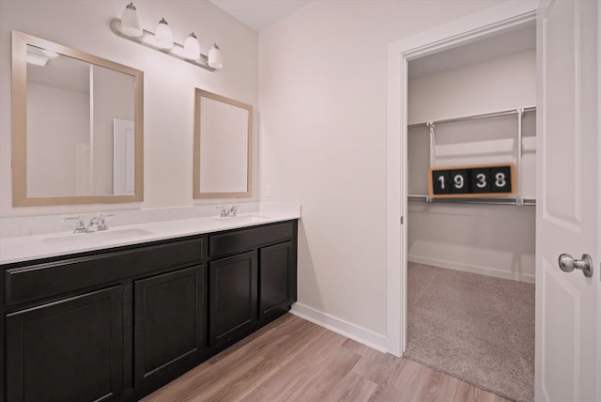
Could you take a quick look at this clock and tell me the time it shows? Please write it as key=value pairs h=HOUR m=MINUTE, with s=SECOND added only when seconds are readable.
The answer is h=19 m=38
